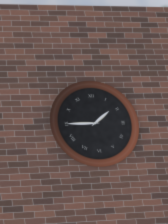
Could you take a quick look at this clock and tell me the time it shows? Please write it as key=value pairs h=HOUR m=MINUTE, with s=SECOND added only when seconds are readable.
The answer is h=1 m=45
